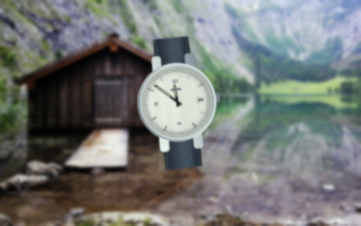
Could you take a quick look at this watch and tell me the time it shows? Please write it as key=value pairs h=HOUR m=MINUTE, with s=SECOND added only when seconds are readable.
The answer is h=11 m=52
